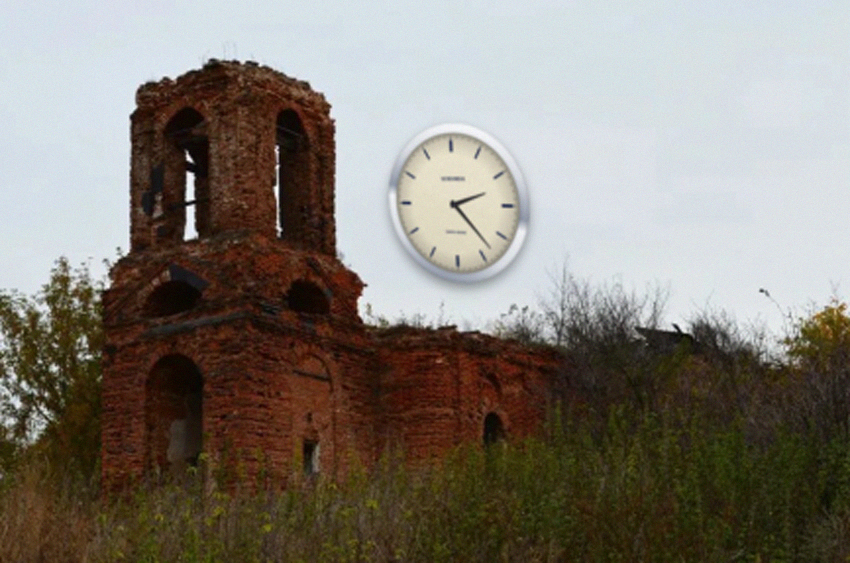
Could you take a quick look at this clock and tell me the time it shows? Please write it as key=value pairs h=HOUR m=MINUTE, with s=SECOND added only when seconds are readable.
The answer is h=2 m=23
